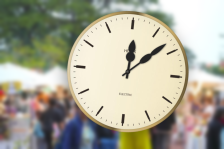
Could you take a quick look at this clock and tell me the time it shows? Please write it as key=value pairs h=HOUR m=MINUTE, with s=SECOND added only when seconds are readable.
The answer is h=12 m=8
